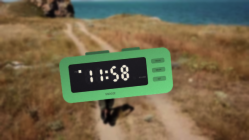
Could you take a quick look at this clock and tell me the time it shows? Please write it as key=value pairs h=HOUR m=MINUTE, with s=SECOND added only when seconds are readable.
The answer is h=11 m=58
